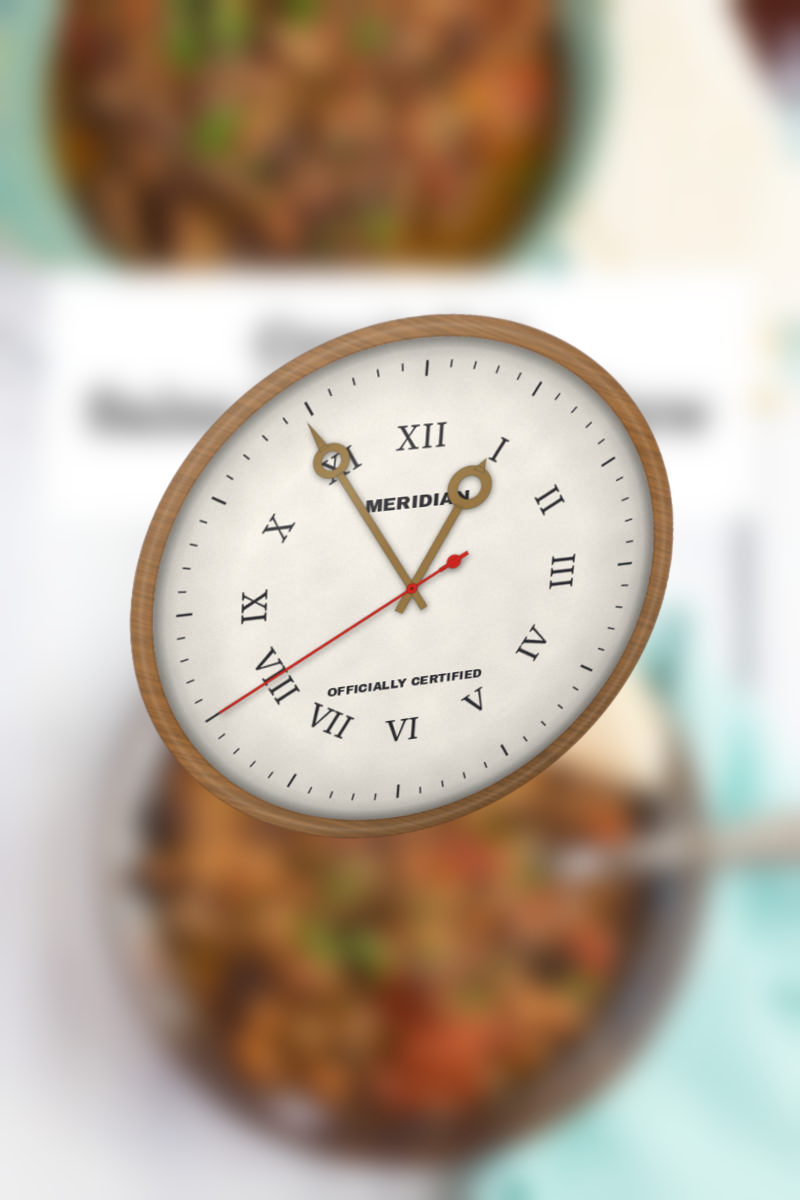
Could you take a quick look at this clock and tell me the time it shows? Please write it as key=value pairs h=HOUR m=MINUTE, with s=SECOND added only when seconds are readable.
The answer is h=12 m=54 s=40
